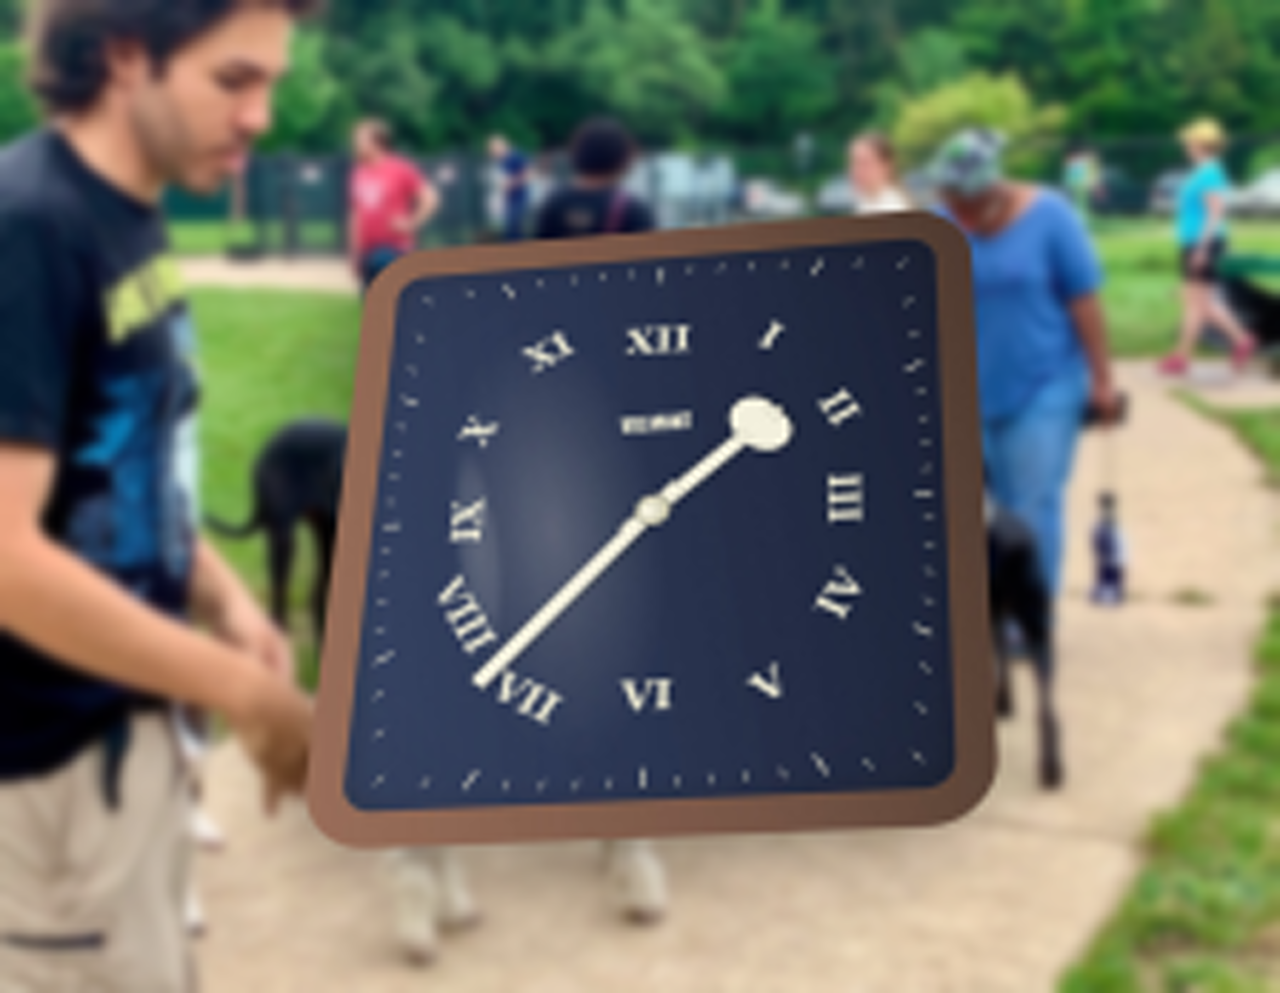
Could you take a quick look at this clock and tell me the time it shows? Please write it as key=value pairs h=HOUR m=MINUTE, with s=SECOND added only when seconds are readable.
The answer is h=1 m=37
